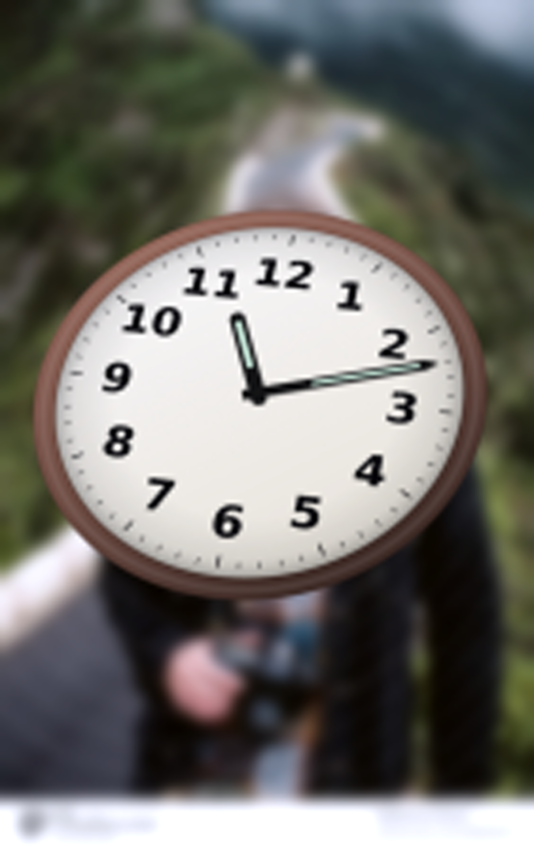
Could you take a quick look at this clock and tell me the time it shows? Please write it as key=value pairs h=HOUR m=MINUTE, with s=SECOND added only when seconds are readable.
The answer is h=11 m=12
